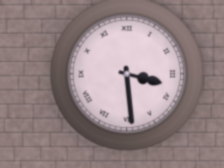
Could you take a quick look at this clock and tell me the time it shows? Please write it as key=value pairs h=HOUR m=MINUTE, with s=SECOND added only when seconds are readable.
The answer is h=3 m=29
